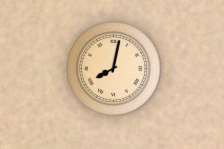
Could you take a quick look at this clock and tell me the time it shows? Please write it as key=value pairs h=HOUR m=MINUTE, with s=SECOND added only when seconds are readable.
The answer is h=8 m=2
